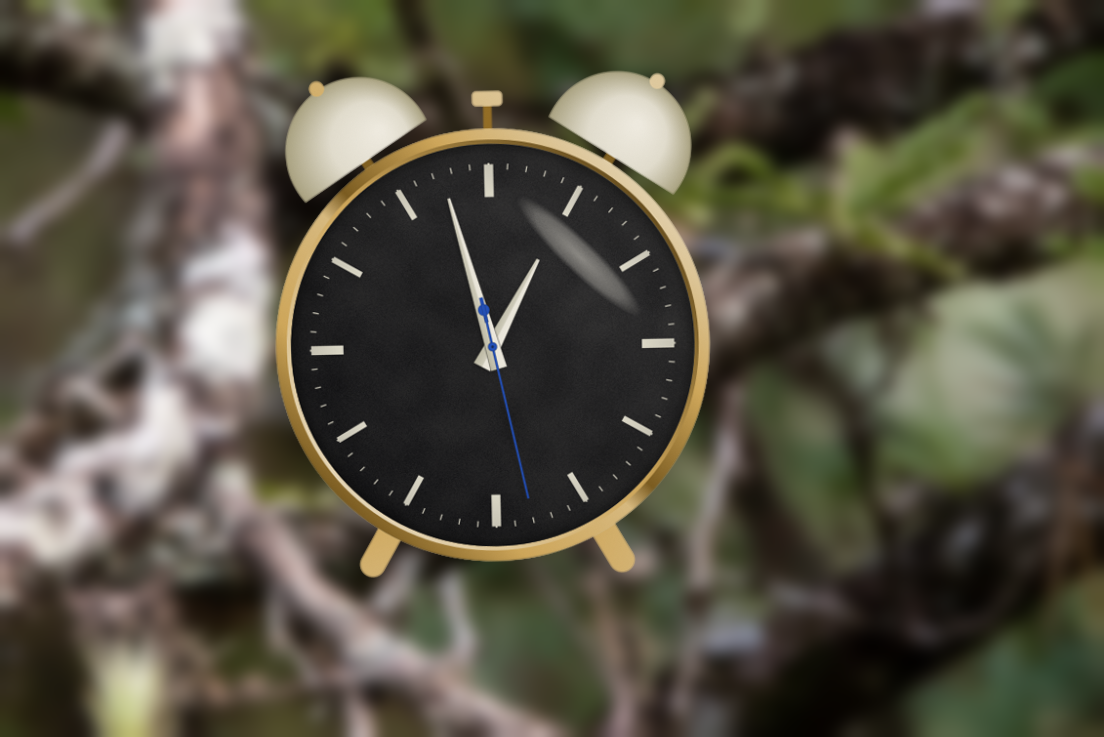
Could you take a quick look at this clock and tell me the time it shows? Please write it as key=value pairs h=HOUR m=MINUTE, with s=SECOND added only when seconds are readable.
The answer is h=12 m=57 s=28
